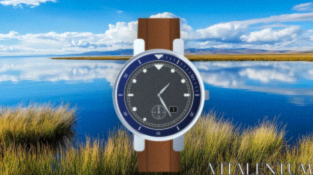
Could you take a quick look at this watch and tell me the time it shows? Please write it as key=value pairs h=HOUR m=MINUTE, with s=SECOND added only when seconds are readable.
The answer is h=1 m=25
